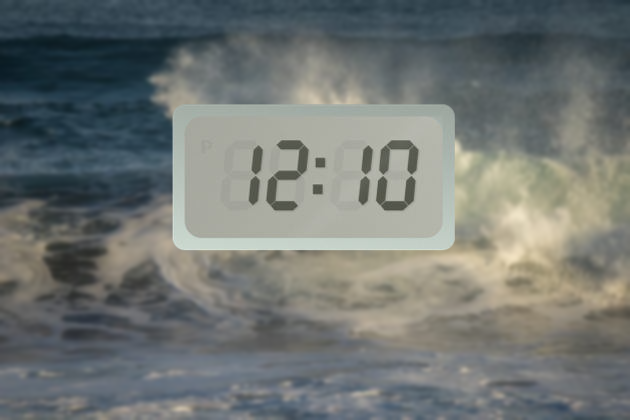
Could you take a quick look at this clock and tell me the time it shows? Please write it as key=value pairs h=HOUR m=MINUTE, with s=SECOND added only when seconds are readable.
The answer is h=12 m=10
